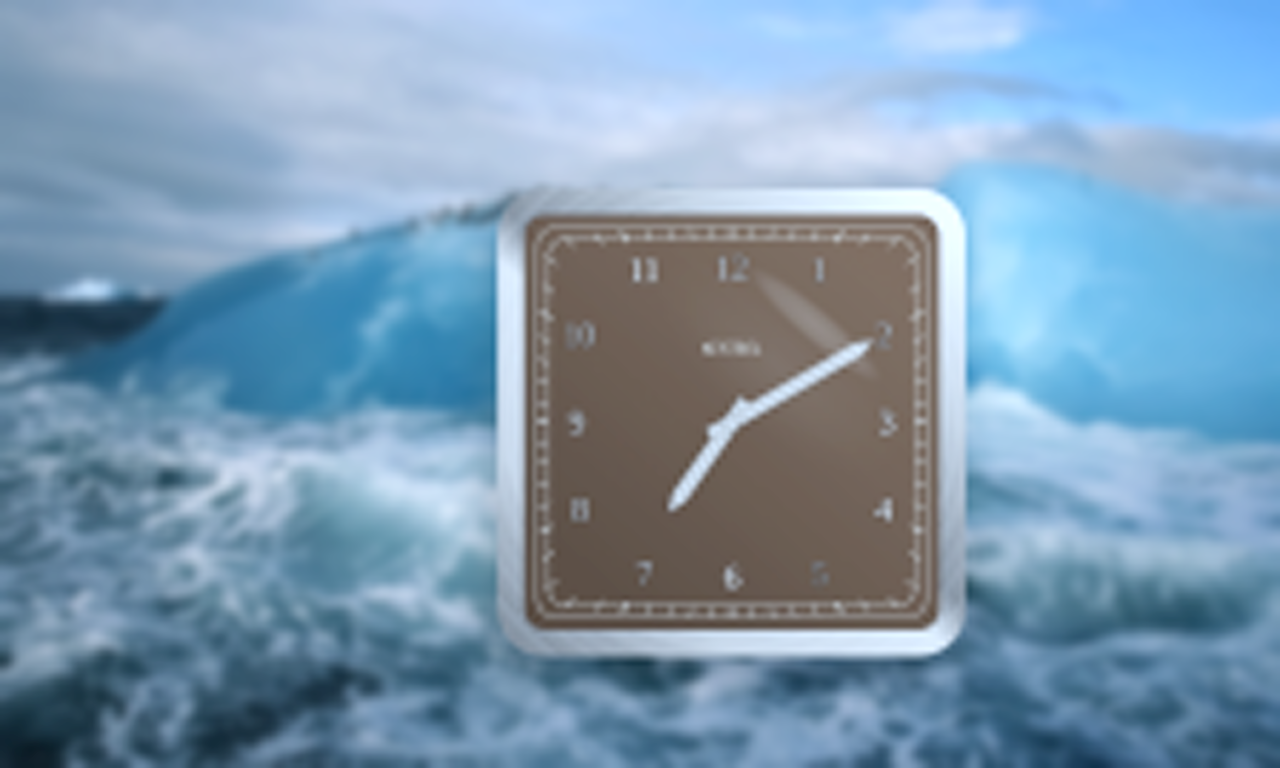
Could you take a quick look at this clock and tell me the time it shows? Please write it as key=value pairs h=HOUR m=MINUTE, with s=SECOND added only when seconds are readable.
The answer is h=7 m=10
